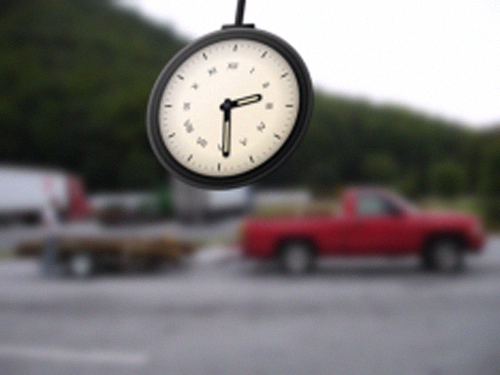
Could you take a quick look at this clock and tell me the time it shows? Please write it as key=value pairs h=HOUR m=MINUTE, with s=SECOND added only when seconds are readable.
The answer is h=2 m=29
